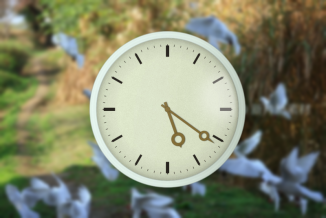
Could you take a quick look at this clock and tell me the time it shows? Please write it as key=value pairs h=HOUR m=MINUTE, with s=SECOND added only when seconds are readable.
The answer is h=5 m=21
